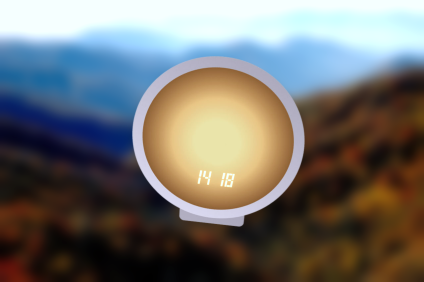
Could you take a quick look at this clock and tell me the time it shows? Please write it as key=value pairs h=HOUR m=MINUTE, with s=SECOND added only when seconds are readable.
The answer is h=14 m=18
